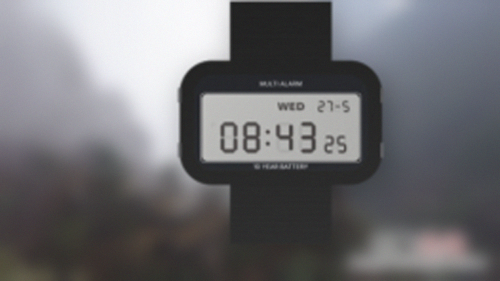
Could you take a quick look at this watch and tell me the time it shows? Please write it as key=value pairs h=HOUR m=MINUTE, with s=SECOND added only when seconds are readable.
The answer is h=8 m=43 s=25
